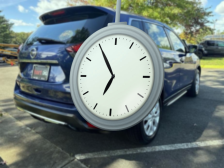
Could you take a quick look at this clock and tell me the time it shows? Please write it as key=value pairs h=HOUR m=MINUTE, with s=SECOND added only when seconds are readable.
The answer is h=6 m=55
